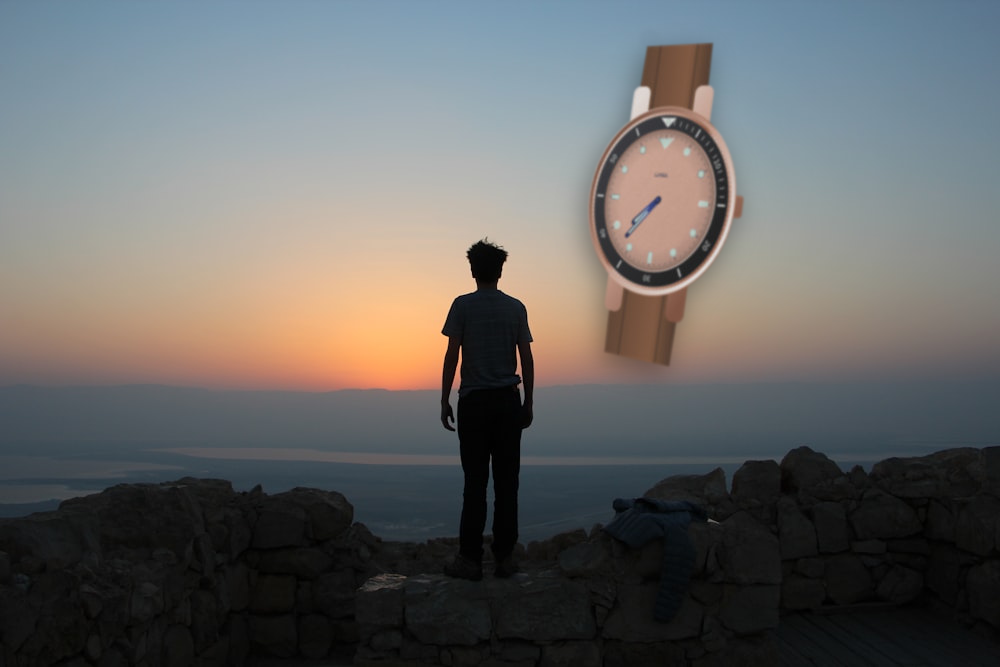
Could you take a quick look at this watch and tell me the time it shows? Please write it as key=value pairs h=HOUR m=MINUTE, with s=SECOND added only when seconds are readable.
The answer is h=7 m=37
